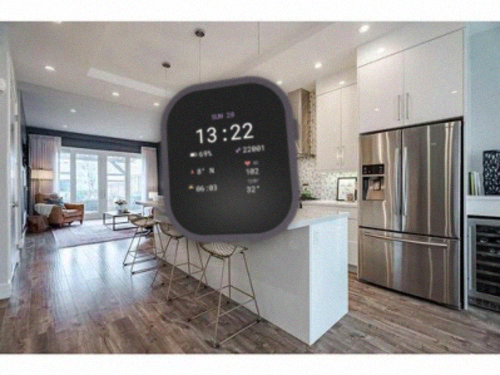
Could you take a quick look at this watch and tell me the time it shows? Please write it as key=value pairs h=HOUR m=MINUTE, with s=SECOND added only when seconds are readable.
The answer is h=13 m=22
